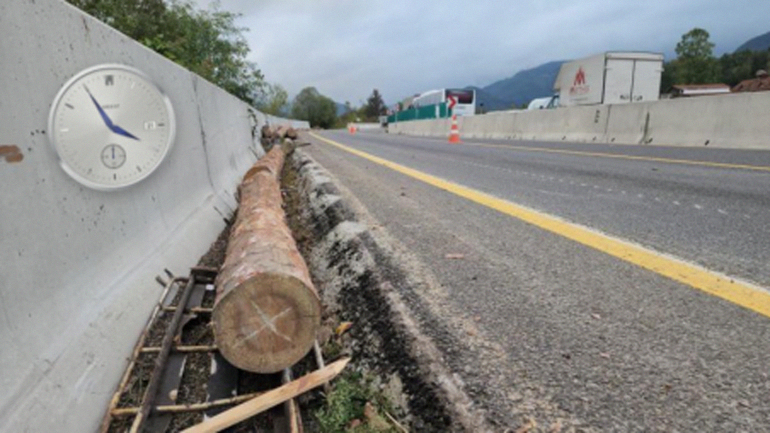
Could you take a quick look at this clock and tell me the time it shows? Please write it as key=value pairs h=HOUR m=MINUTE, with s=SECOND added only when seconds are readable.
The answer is h=3 m=55
